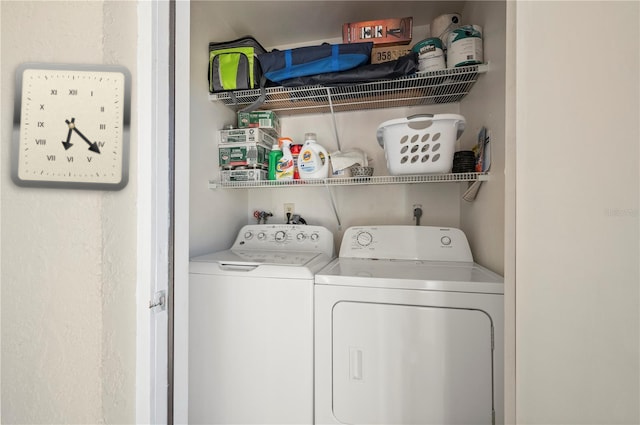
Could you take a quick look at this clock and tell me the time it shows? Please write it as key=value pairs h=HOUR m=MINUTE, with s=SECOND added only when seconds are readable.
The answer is h=6 m=22
